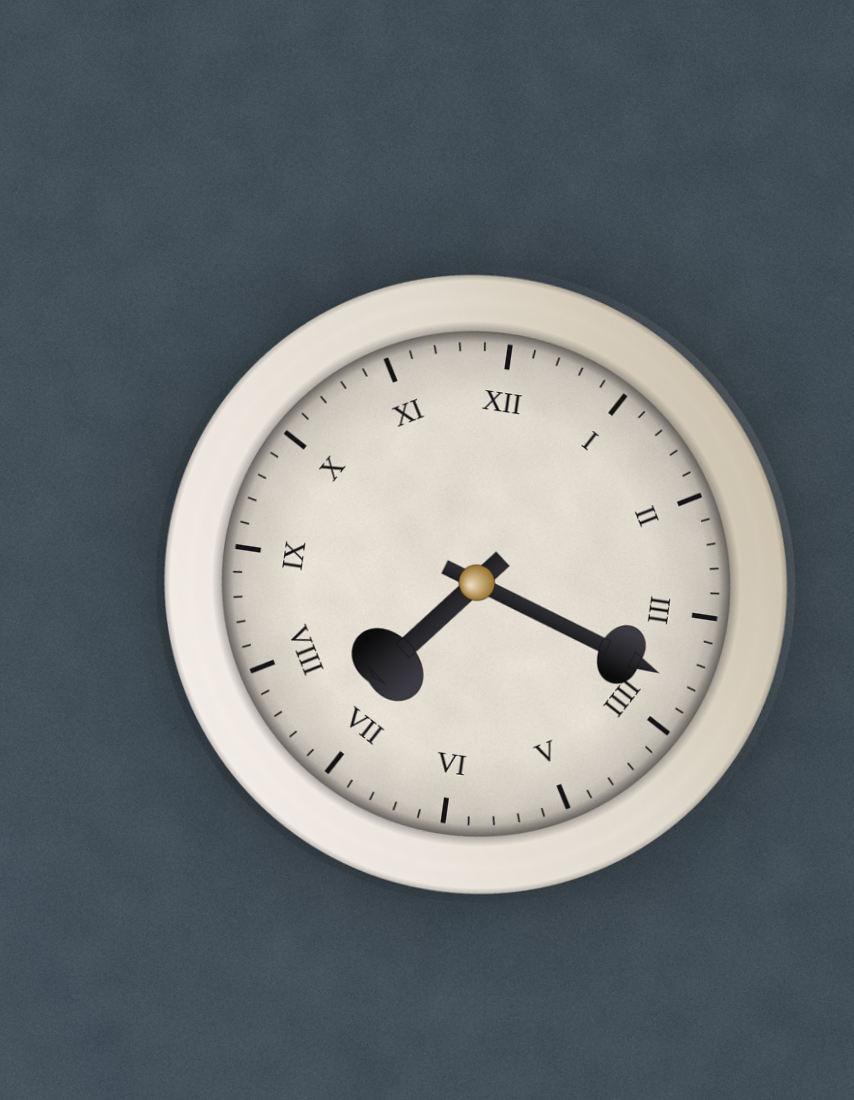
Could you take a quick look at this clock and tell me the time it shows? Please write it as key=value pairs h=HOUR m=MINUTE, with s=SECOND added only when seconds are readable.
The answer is h=7 m=18
